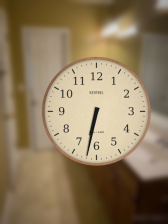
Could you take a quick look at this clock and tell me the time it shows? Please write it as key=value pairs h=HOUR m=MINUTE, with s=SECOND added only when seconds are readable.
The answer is h=6 m=32
